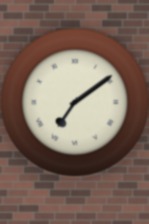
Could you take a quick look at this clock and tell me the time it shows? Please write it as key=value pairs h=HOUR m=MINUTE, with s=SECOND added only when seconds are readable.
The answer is h=7 m=9
